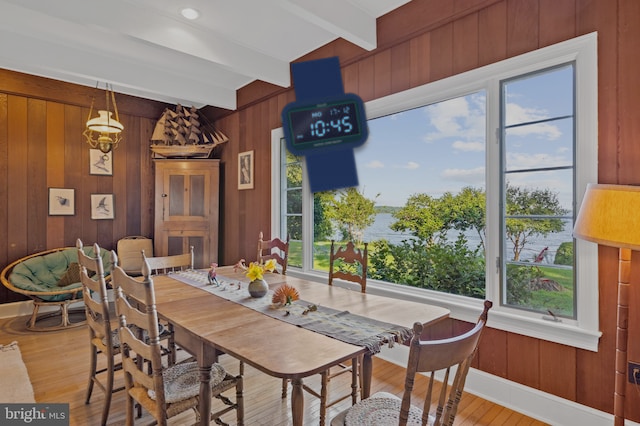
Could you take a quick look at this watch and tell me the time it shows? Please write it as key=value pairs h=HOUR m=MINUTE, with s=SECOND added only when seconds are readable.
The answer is h=10 m=45
